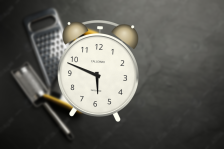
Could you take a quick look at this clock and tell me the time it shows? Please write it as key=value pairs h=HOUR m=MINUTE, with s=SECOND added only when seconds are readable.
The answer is h=5 m=48
